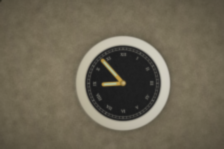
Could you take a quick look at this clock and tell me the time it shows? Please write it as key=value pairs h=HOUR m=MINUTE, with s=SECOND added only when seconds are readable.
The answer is h=8 m=53
